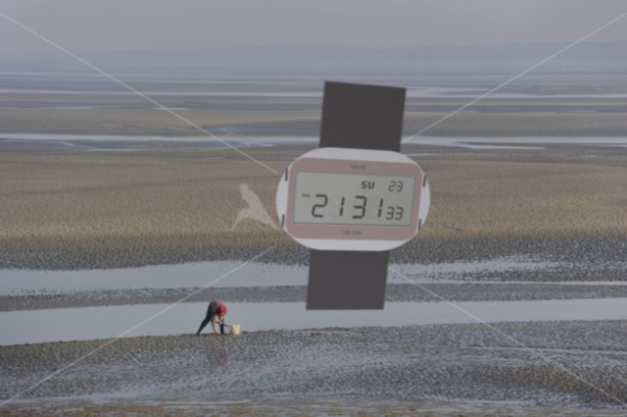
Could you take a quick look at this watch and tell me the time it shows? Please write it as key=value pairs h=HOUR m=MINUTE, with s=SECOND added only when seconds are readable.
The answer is h=21 m=31 s=33
